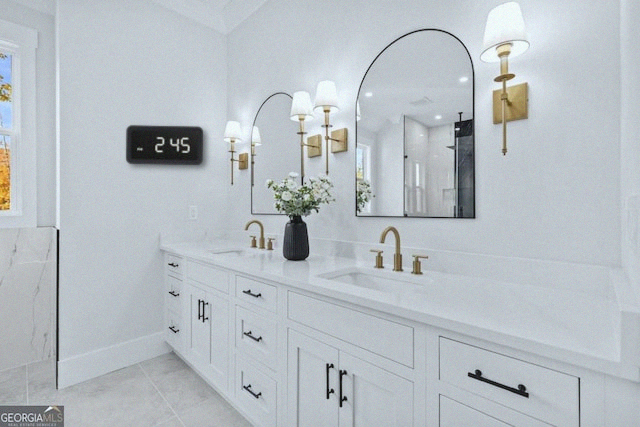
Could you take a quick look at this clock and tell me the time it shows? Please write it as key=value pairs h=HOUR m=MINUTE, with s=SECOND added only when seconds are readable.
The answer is h=2 m=45
